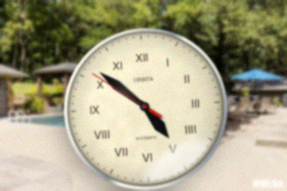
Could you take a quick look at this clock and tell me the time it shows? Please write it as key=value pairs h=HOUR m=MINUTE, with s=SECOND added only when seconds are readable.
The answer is h=4 m=51 s=51
